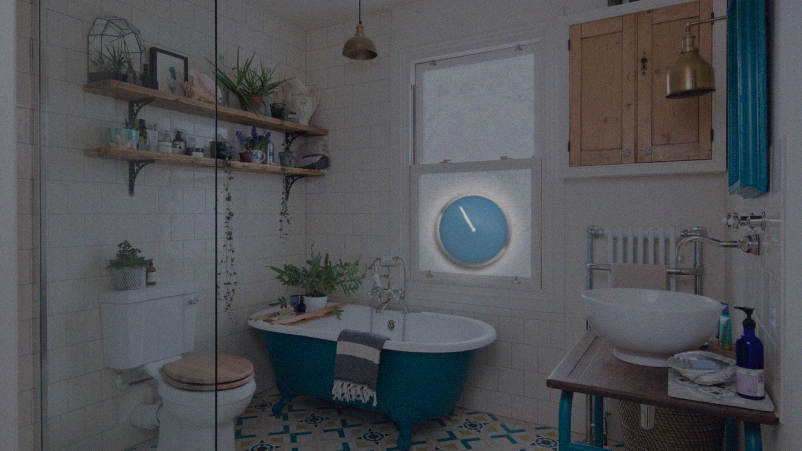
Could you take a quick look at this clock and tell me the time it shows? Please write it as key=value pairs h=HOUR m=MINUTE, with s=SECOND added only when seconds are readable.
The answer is h=10 m=55
